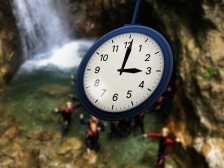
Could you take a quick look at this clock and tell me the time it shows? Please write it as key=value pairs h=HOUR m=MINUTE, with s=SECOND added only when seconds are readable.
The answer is h=3 m=1
